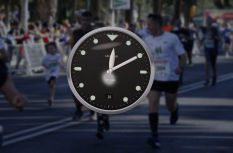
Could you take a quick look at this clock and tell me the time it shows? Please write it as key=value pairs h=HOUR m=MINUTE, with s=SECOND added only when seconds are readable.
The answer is h=12 m=10
